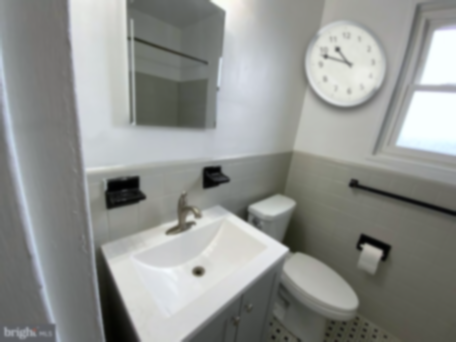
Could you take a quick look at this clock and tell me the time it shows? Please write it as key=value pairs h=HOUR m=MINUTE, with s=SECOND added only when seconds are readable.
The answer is h=10 m=48
